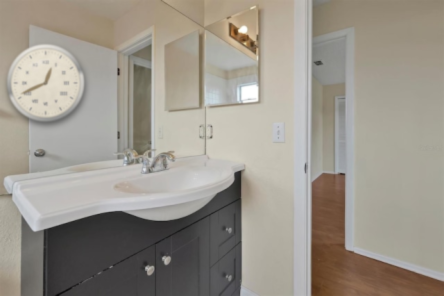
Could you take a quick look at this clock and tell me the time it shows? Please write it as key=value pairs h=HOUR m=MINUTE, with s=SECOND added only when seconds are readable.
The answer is h=12 m=41
